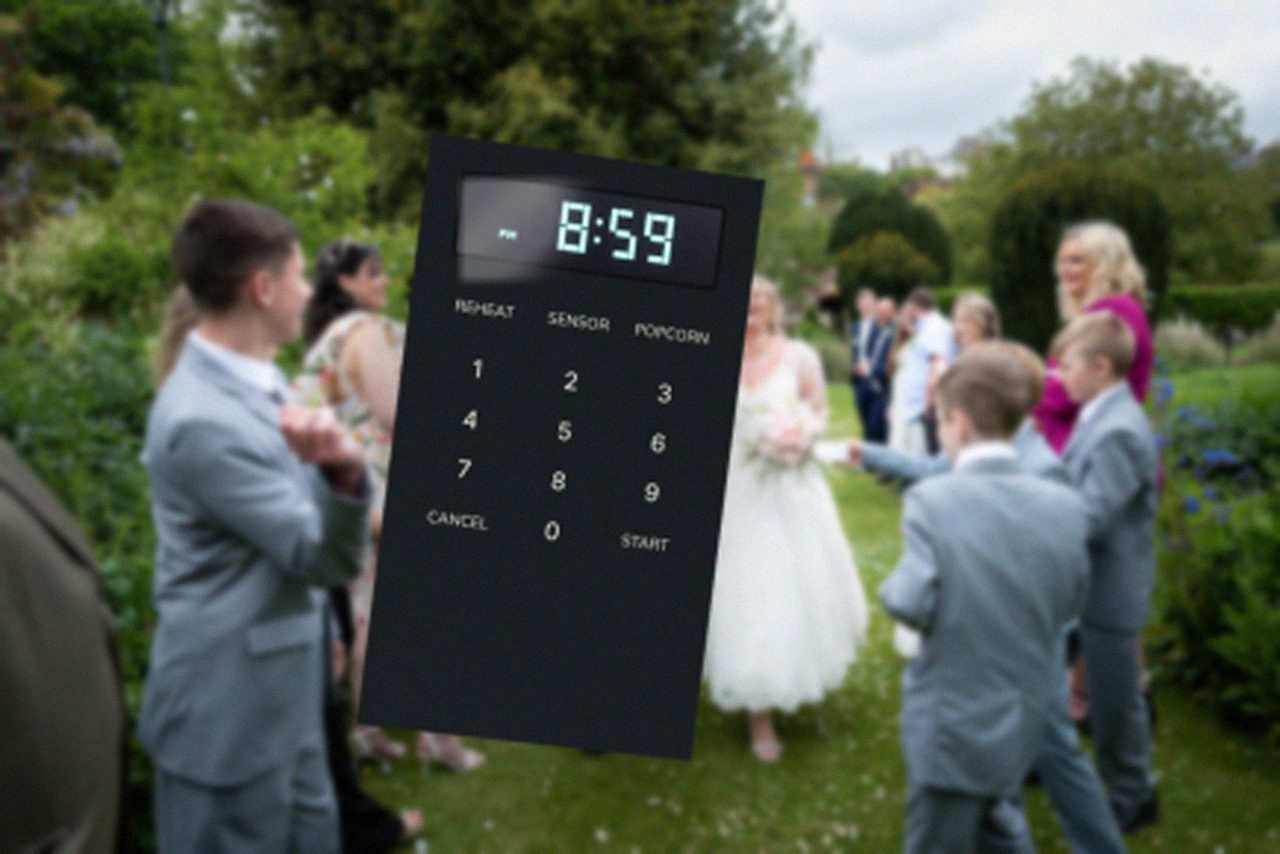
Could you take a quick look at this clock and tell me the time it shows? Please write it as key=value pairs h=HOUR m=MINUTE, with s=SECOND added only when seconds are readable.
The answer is h=8 m=59
